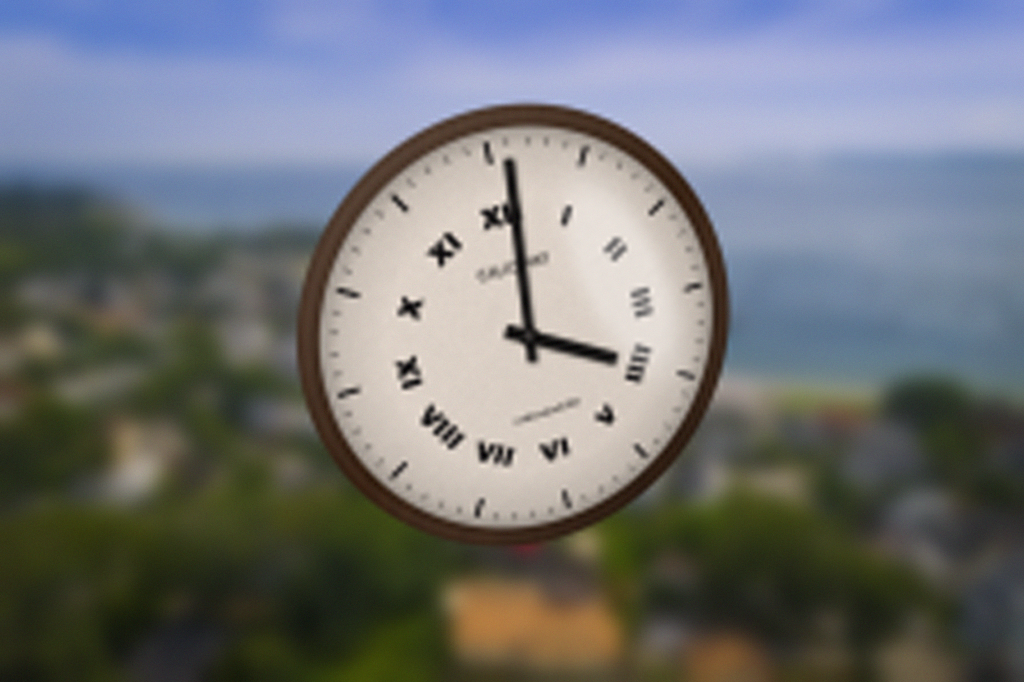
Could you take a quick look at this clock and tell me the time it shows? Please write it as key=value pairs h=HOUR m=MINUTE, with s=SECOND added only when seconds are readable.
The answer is h=4 m=1
